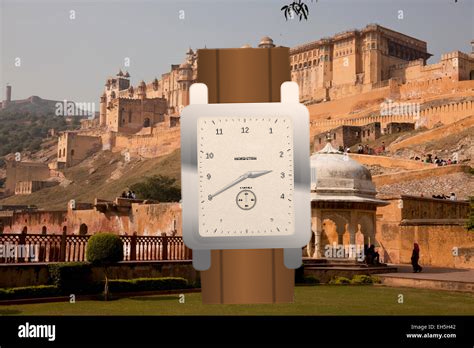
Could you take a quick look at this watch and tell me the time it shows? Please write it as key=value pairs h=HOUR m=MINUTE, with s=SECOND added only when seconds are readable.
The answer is h=2 m=40
